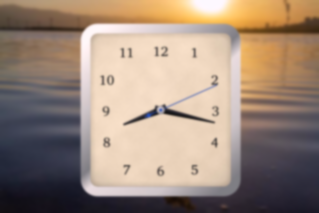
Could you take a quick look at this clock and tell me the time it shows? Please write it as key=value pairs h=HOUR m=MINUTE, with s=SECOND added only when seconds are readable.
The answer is h=8 m=17 s=11
